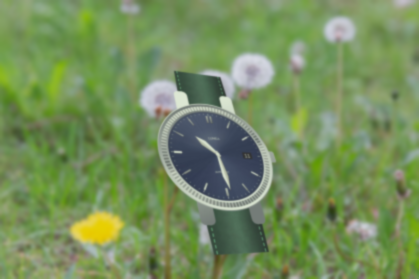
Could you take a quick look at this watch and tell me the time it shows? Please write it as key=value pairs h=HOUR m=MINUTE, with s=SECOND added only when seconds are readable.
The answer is h=10 m=29
